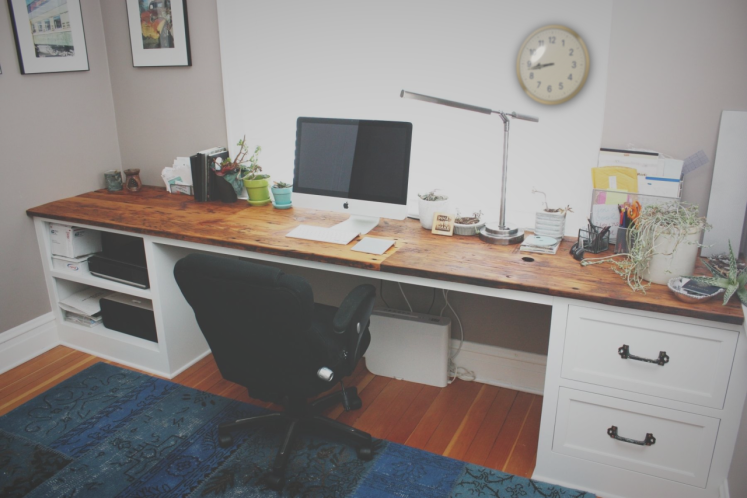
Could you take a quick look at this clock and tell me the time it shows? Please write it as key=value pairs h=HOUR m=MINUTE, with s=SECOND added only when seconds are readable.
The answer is h=8 m=43
